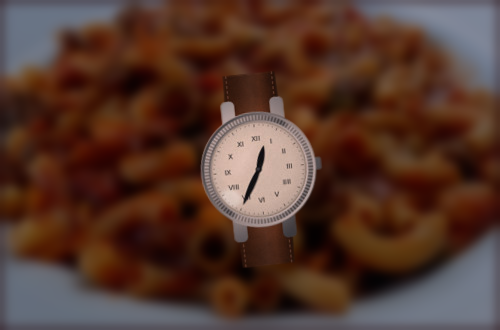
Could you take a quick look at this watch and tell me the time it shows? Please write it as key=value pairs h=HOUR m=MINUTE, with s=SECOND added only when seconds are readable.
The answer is h=12 m=35
